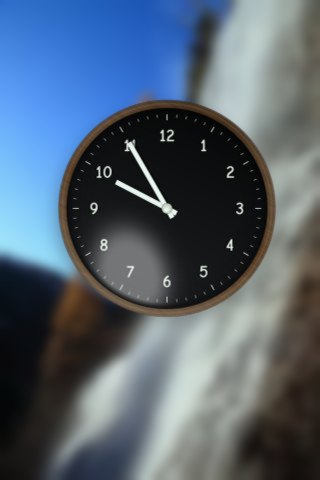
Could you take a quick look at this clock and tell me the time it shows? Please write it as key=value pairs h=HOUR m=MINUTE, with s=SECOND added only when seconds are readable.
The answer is h=9 m=55
